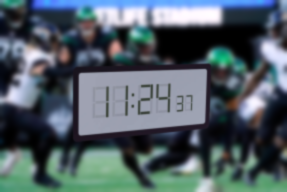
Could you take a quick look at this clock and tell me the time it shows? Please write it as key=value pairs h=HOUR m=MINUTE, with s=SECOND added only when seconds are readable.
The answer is h=11 m=24 s=37
